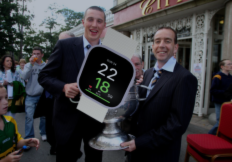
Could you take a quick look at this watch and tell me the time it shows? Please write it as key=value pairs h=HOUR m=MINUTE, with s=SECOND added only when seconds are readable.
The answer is h=22 m=18
